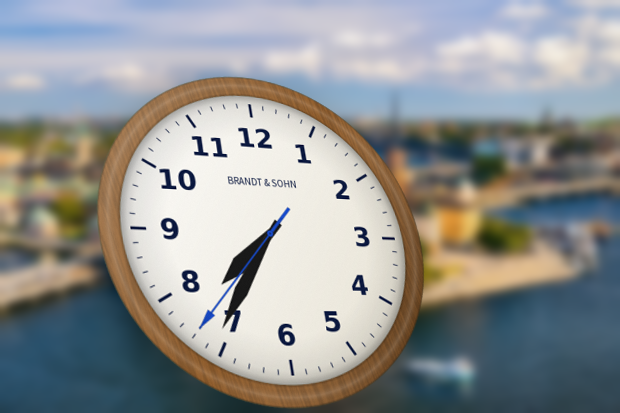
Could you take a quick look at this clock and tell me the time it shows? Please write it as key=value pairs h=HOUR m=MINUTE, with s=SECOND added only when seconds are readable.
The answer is h=7 m=35 s=37
